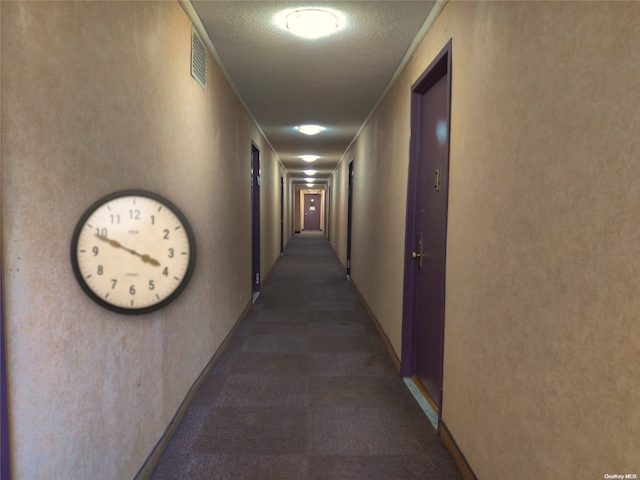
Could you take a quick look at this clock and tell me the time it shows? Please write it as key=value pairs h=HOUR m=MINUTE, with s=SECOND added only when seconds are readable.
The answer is h=3 m=49
